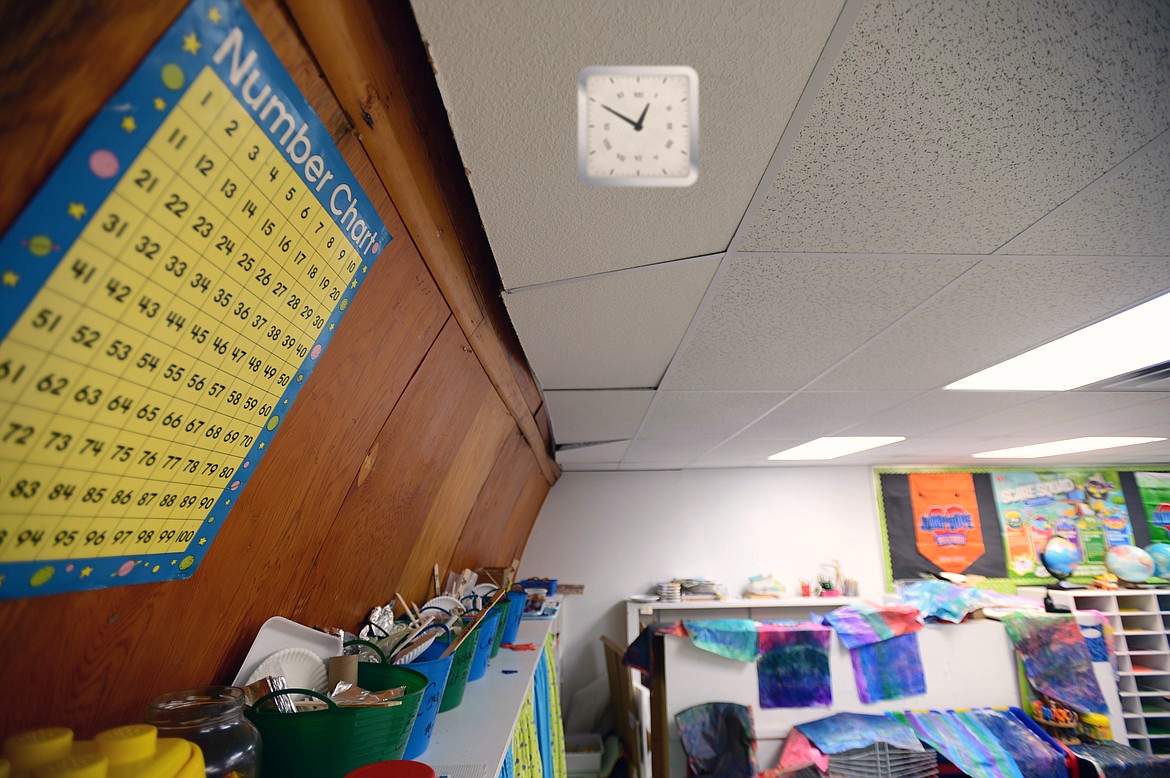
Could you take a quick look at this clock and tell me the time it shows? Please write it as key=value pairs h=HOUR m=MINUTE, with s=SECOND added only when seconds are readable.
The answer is h=12 m=50
